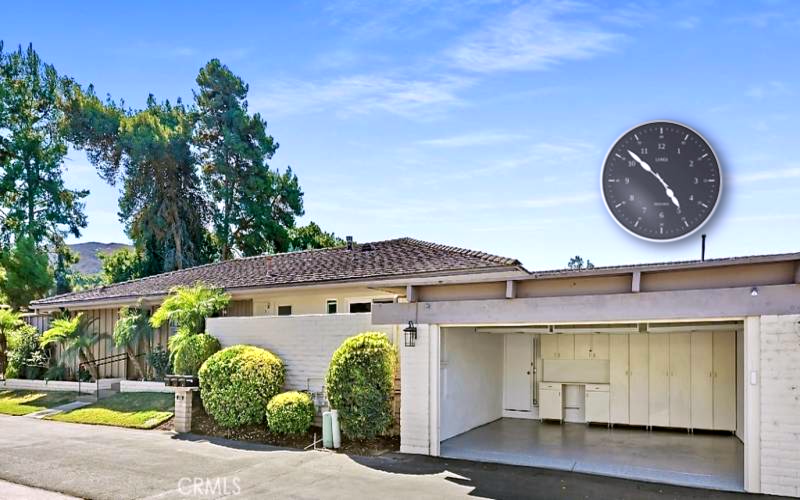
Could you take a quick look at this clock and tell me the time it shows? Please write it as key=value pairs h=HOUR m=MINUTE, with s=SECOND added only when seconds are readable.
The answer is h=4 m=52
